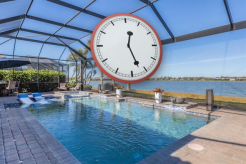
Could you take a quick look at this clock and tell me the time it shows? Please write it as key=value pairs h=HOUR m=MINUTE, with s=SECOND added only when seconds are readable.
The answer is h=12 m=27
